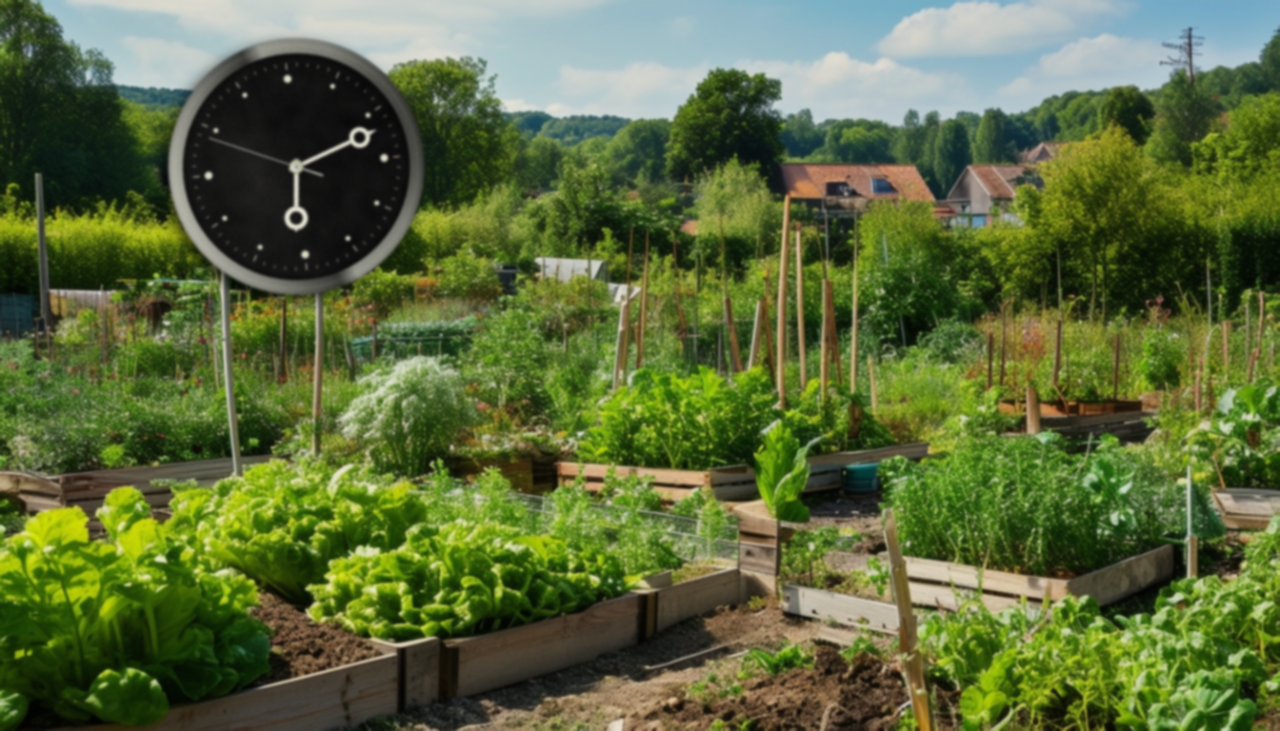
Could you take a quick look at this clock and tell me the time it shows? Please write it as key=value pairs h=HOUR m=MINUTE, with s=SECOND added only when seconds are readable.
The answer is h=6 m=11 s=49
